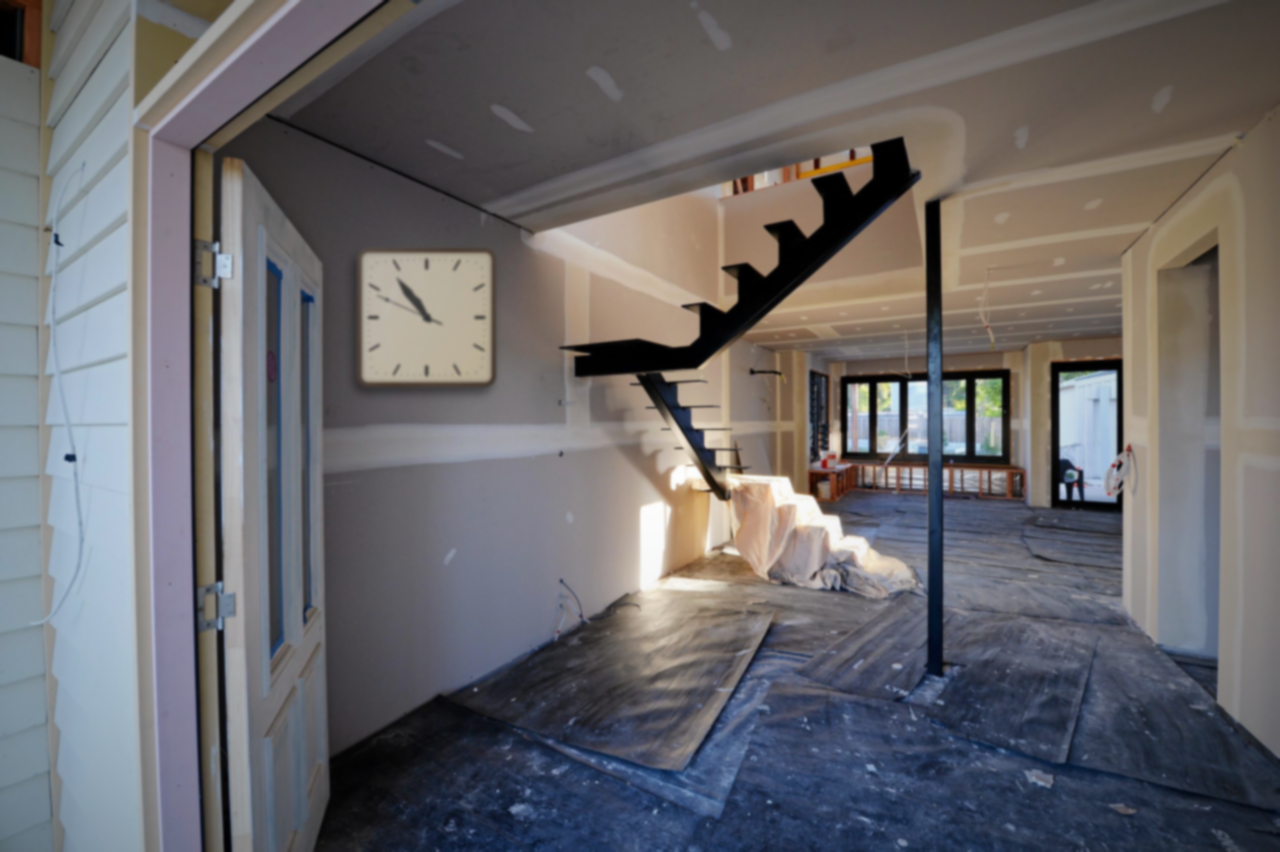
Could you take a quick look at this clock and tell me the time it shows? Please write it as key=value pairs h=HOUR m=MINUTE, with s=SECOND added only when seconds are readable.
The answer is h=10 m=53 s=49
